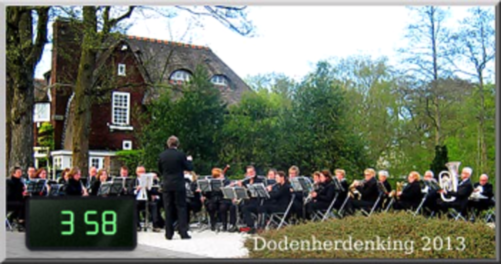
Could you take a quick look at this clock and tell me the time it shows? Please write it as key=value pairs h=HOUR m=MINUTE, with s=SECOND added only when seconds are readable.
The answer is h=3 m=58
